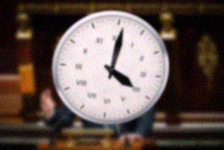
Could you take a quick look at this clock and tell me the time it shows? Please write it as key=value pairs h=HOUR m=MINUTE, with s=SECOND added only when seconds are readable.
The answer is h=4 m=1
